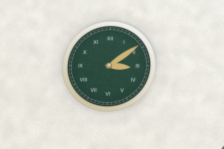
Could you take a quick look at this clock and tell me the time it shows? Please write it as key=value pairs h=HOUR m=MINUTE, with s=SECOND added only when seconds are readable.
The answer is h=3 m=9
